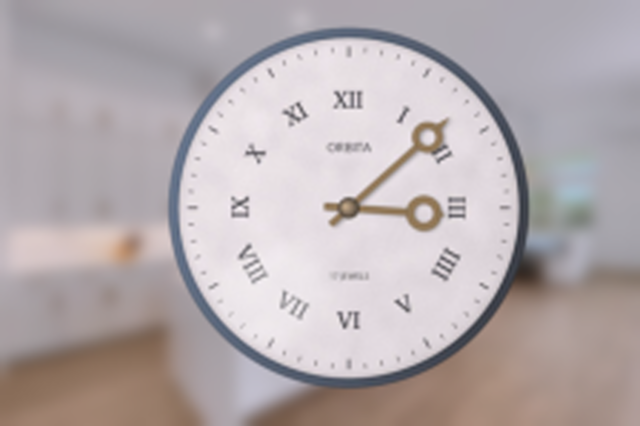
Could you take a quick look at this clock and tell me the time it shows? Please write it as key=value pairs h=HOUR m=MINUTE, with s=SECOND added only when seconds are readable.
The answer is h=3 m=8
